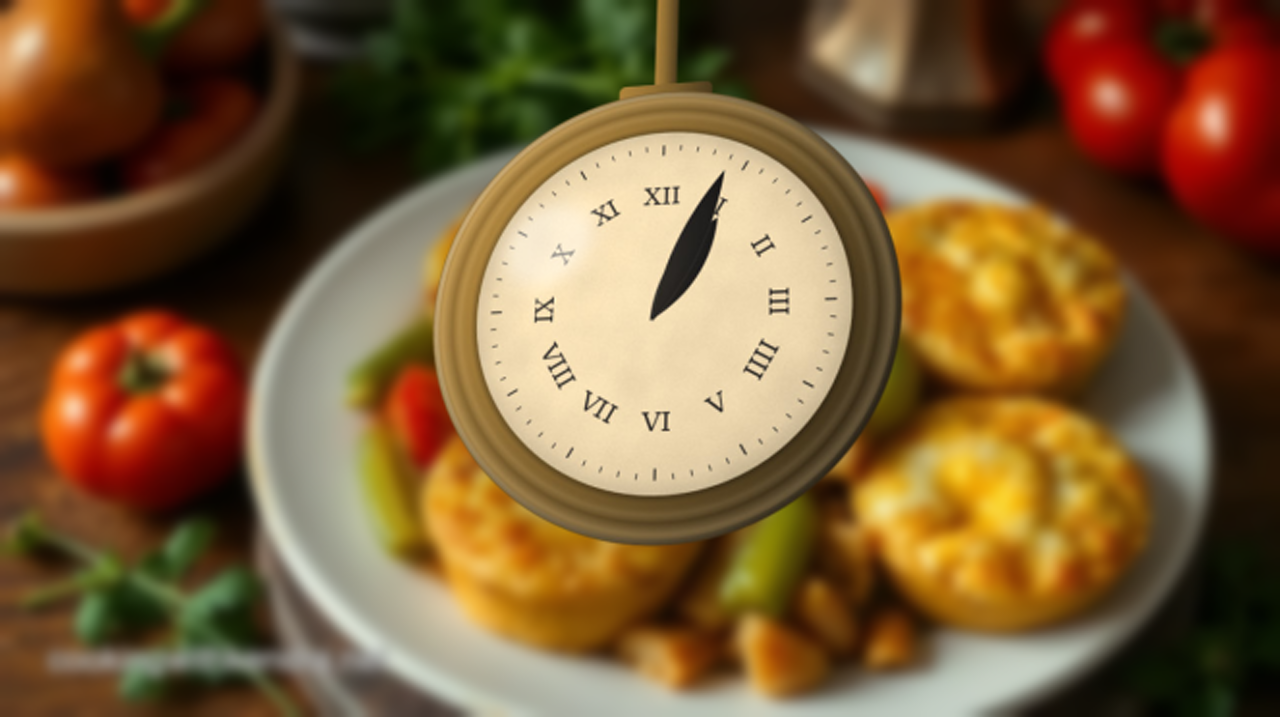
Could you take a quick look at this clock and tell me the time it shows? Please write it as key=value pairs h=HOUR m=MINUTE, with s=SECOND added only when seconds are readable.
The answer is h=1 m=4
